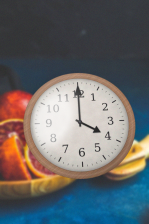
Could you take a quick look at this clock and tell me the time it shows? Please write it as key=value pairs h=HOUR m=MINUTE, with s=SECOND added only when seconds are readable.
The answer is h=4 m=0
